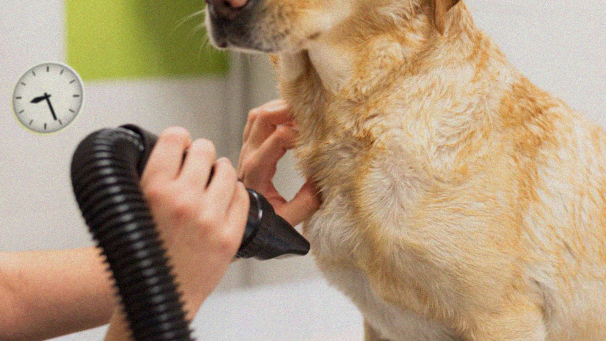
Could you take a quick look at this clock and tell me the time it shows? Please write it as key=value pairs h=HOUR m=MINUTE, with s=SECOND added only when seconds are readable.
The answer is h=8 m=26
